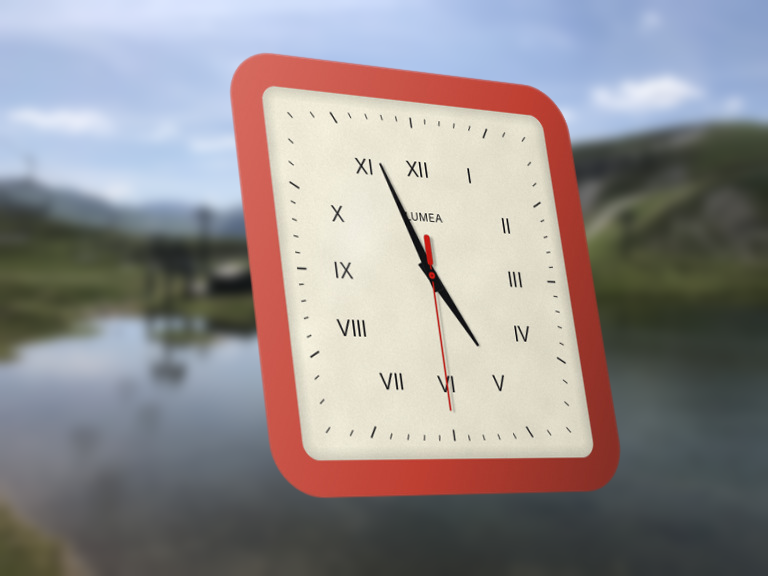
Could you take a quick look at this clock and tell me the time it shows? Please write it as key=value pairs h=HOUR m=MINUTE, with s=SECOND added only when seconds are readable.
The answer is h=4 m=56 s=30
